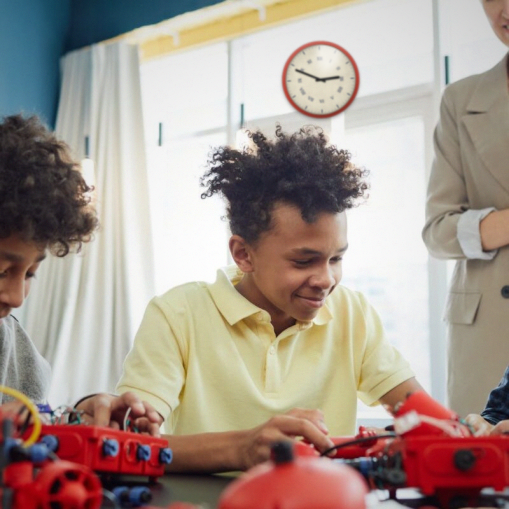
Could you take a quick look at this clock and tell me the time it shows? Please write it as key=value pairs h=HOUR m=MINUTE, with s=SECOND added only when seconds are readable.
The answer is h=2 m=49
